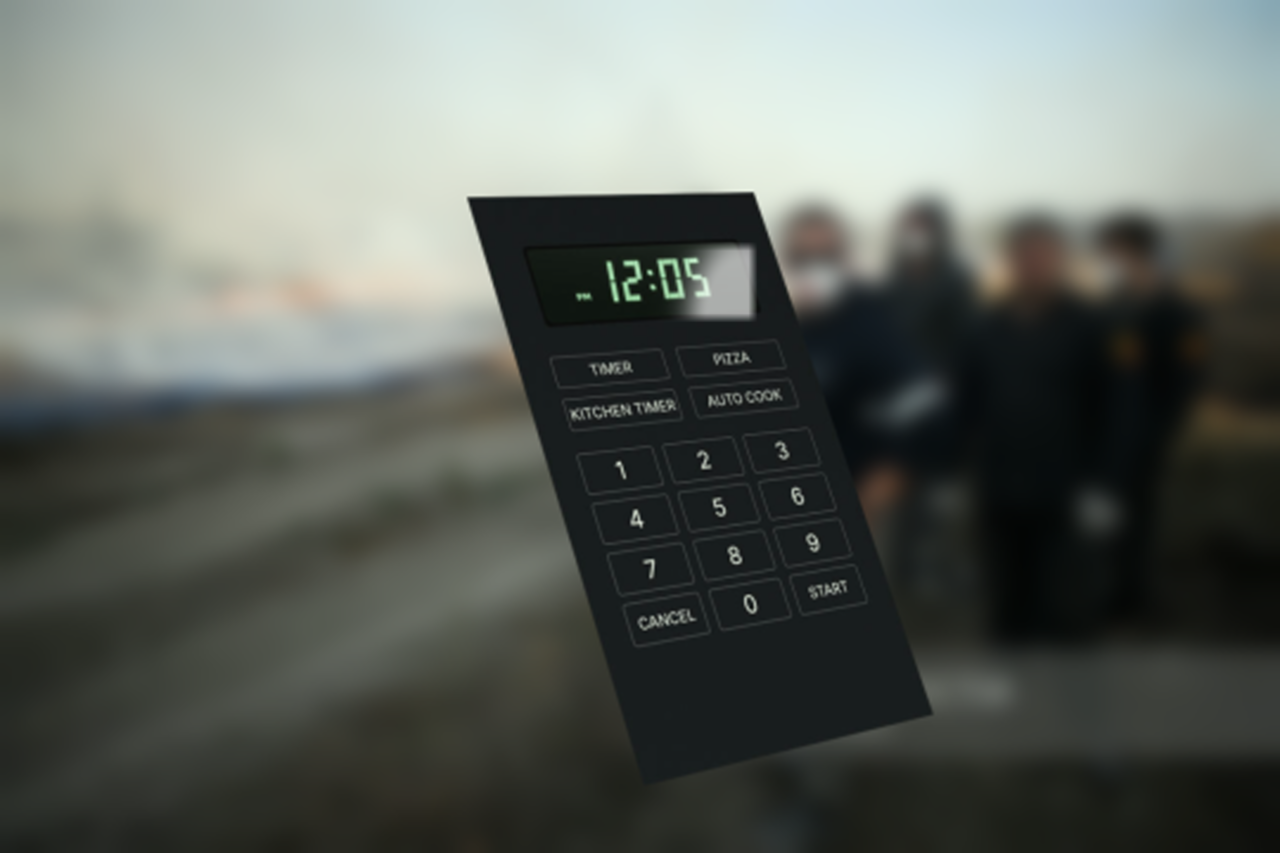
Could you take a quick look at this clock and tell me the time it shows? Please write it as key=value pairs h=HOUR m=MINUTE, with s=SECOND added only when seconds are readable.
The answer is h=12 m=5
